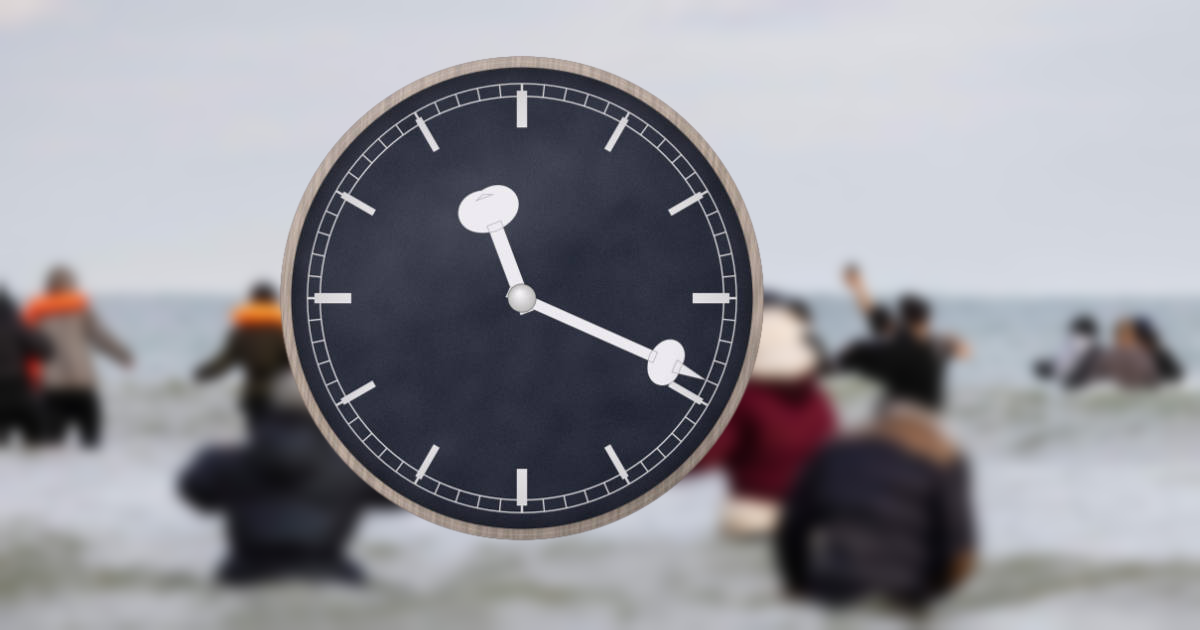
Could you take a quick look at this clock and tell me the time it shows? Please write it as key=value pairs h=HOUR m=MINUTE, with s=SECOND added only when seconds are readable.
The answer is h=11 m=19
